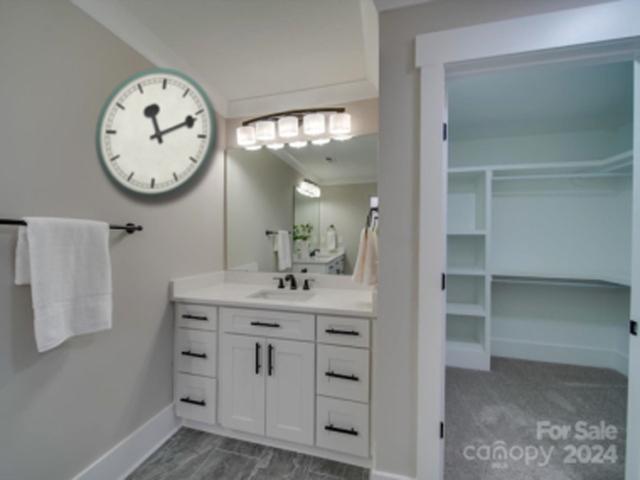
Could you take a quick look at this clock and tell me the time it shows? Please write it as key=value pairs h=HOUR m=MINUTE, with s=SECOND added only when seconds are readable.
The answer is h=11 m=11
